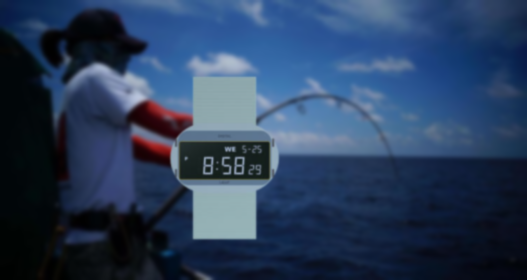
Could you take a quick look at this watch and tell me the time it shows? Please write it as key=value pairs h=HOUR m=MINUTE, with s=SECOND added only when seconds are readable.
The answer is h=8 m=58
